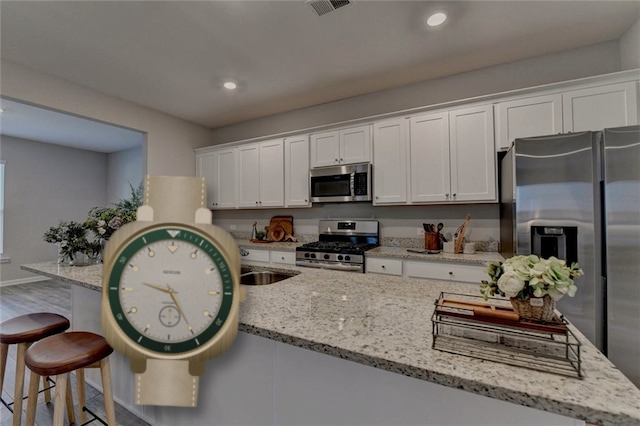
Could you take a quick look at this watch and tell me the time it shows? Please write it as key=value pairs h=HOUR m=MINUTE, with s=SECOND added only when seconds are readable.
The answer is h=9 m=25
